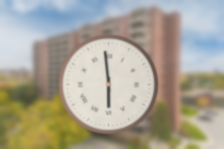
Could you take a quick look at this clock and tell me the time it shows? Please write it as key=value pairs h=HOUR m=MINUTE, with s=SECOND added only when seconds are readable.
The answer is h=5 m=59
